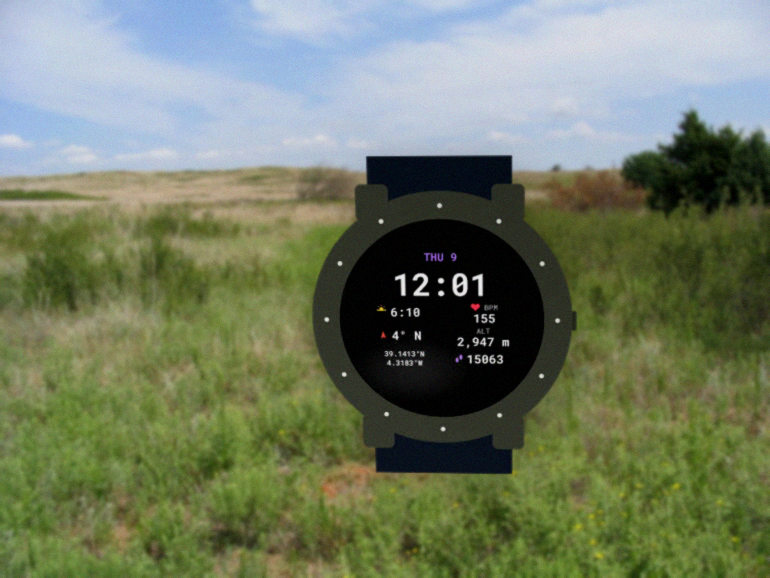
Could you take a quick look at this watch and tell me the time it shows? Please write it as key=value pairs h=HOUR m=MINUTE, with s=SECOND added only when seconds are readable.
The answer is h=12 m=1
